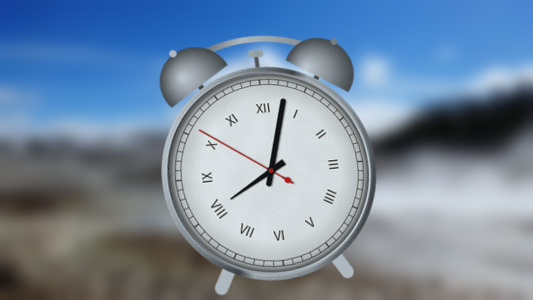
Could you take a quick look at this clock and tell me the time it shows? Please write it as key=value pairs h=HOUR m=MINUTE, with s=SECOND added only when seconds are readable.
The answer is h=8 m=2 s=51
